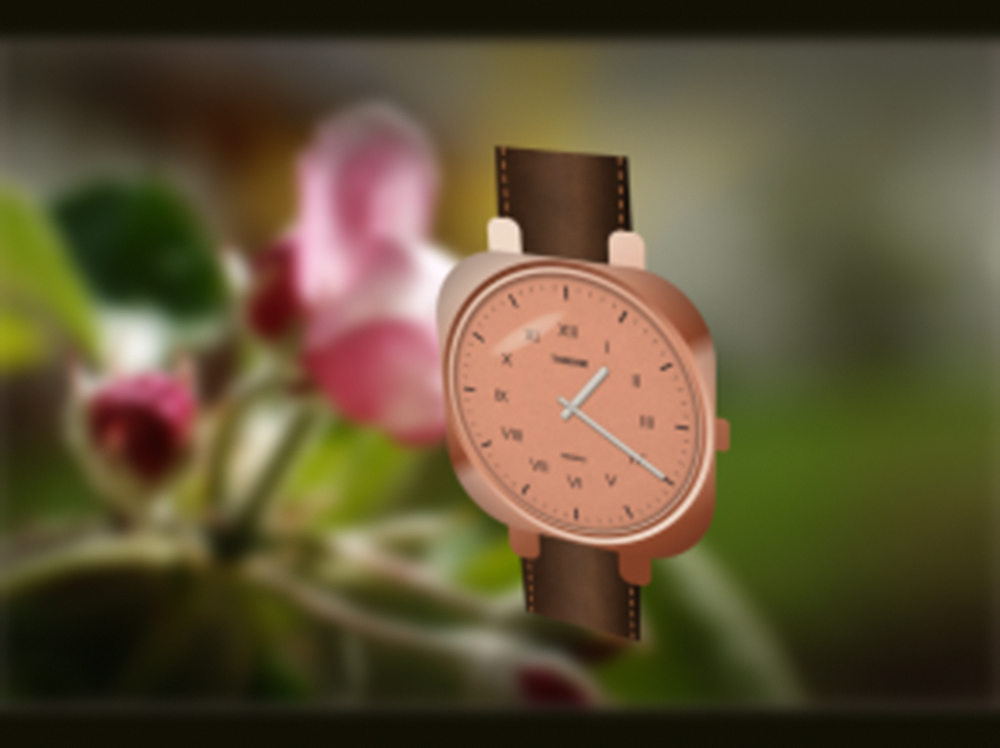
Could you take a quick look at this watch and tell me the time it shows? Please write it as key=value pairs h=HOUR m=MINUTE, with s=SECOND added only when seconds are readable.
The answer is h=1 m=20
